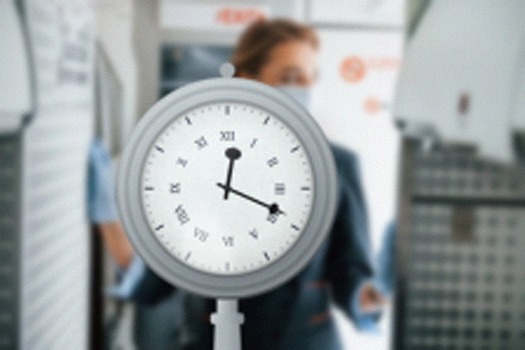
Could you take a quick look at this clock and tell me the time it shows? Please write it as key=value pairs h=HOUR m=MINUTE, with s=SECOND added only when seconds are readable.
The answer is h=12 m=19
